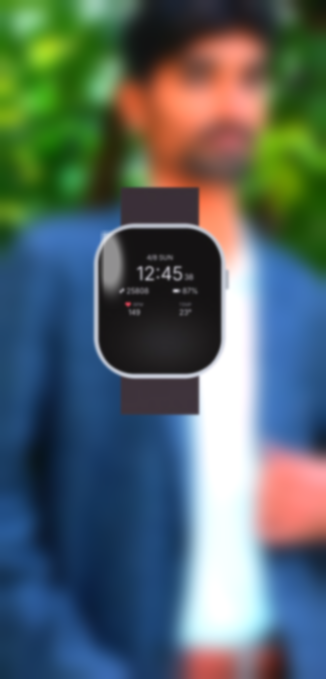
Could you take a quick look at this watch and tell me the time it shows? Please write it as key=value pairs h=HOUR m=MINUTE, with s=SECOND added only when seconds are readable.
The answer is h=12 m=45
